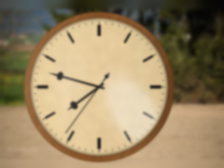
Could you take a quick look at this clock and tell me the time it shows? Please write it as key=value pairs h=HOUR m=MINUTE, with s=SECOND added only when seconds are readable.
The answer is h=7 m=47 s=36
